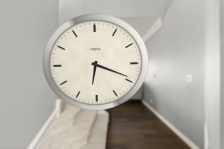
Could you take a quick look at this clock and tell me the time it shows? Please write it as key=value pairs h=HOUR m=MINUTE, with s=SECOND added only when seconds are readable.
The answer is h=6 m=19
